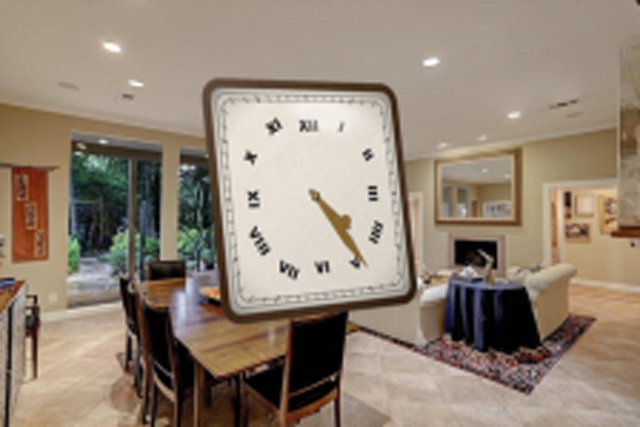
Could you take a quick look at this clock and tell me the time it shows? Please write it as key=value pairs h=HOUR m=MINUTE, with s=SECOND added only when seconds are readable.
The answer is h=4 m=24
